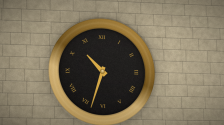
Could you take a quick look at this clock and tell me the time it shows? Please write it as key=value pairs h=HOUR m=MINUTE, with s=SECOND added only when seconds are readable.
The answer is h=10 m=33
